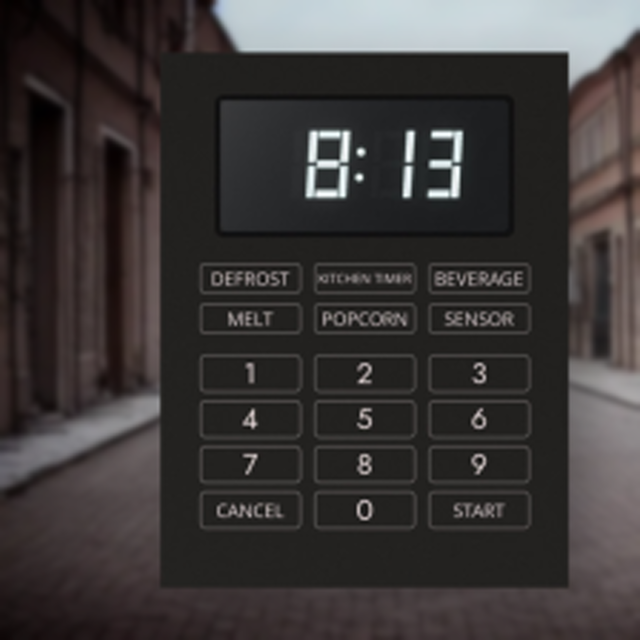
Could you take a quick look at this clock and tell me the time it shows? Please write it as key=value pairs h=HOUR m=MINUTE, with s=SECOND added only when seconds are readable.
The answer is h=8 m=13
